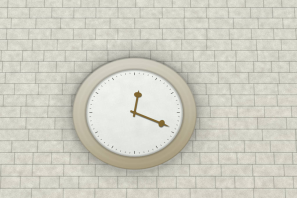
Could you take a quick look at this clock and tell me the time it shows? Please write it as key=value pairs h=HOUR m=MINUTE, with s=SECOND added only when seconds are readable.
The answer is h=12 m=19
